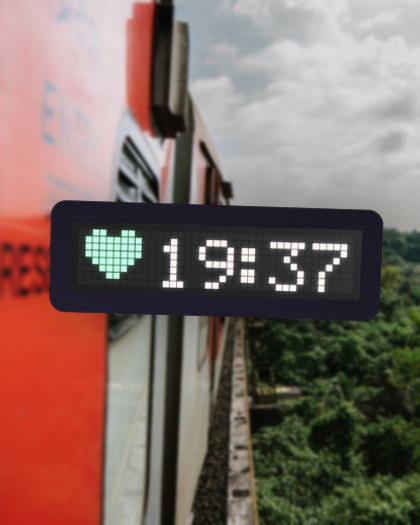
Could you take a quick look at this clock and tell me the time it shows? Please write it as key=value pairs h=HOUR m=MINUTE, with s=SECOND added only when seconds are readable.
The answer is h=19 m=37
